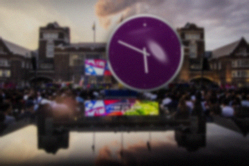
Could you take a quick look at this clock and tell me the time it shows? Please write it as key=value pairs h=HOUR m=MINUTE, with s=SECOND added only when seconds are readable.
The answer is h=5 m=49
